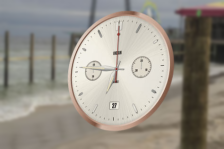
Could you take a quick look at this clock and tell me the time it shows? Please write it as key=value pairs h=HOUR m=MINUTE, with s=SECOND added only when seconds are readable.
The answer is h=6 m=46
